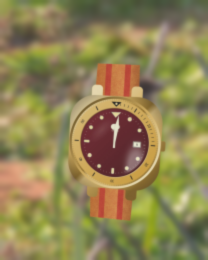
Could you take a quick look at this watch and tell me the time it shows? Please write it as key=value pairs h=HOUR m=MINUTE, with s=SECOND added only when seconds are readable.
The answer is h=12 m=1
